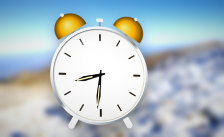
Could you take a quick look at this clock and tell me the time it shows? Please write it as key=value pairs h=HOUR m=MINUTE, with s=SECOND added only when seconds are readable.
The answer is h=8 m=31
